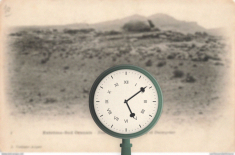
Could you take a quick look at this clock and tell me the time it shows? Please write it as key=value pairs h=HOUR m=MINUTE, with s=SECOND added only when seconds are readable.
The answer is h=5 m=9
